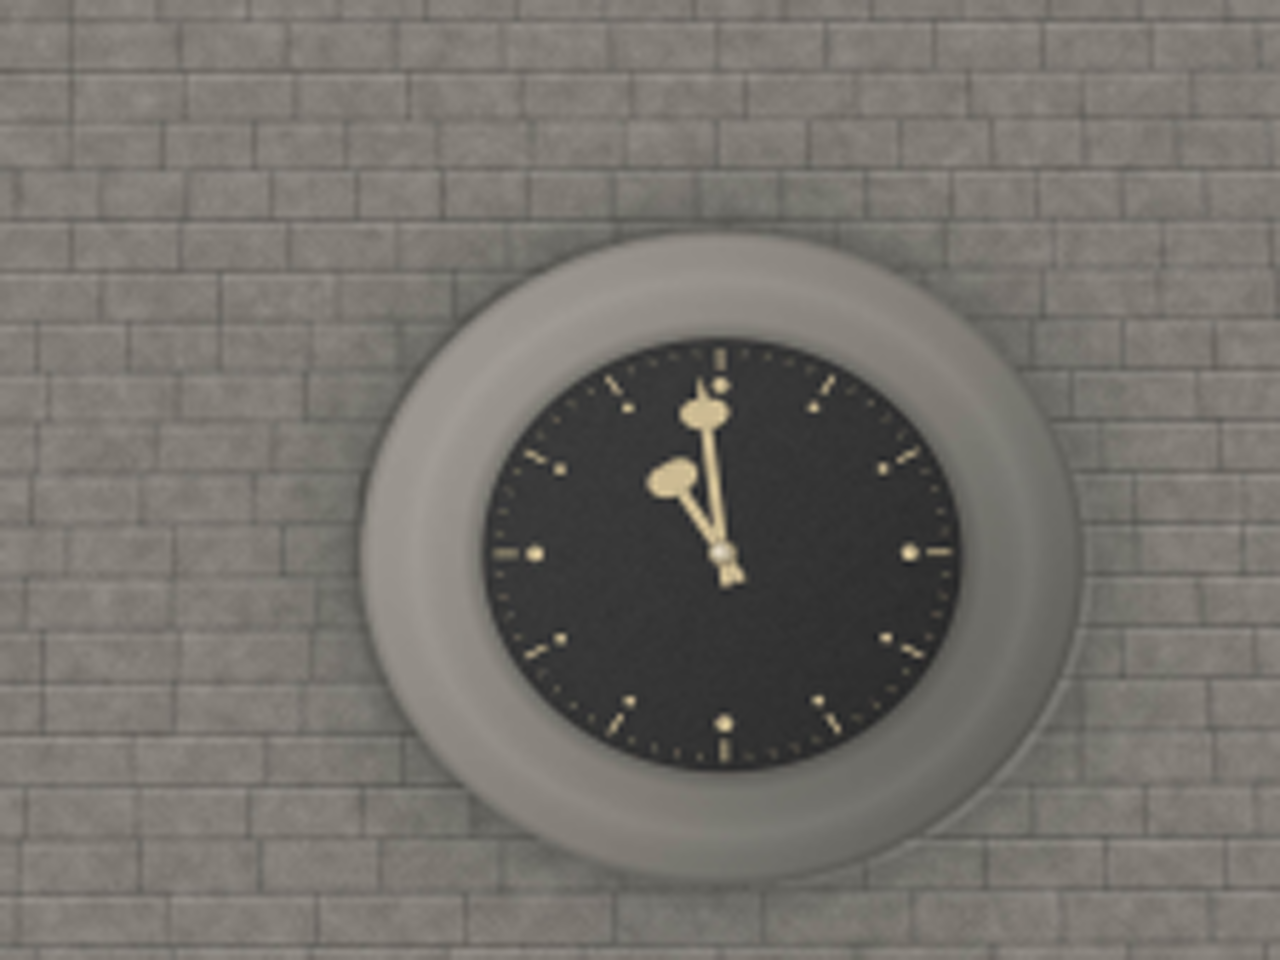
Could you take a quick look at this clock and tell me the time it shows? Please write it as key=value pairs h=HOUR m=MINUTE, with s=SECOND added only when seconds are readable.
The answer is h=10 m=59
